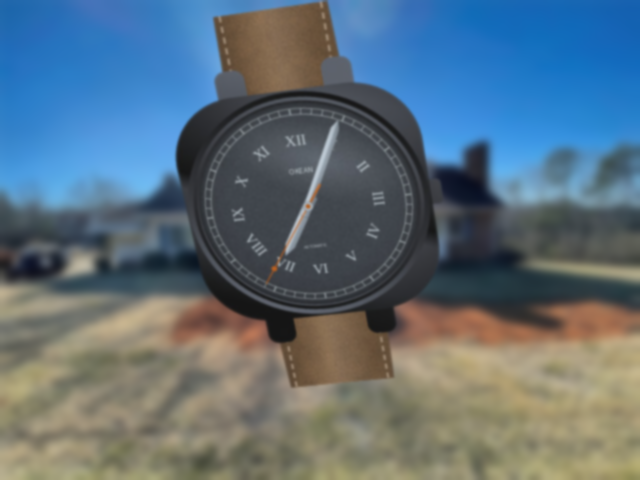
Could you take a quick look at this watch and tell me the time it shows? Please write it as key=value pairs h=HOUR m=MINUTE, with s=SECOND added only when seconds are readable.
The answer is h=7 m=4 s=36
